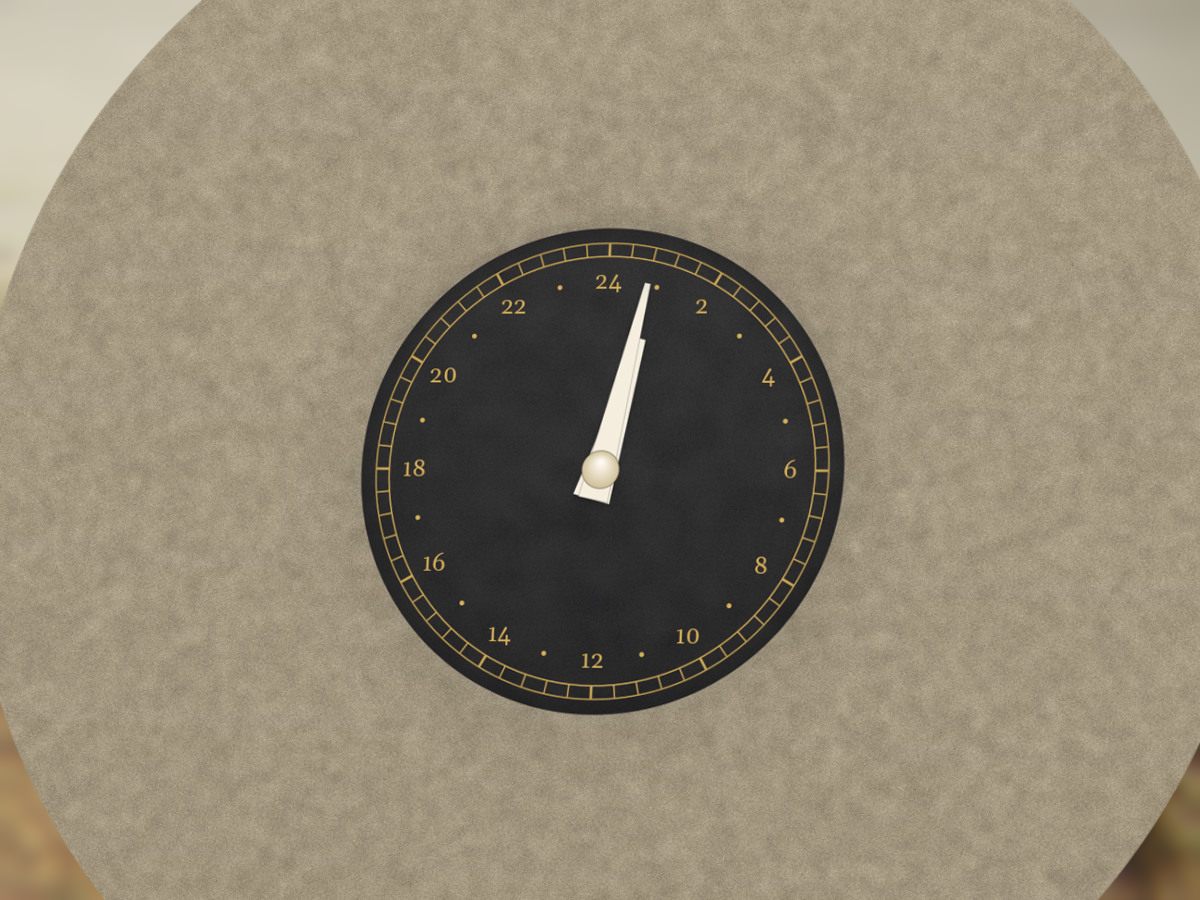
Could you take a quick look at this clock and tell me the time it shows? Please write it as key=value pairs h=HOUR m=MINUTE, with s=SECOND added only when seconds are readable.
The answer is h=1 m=2
